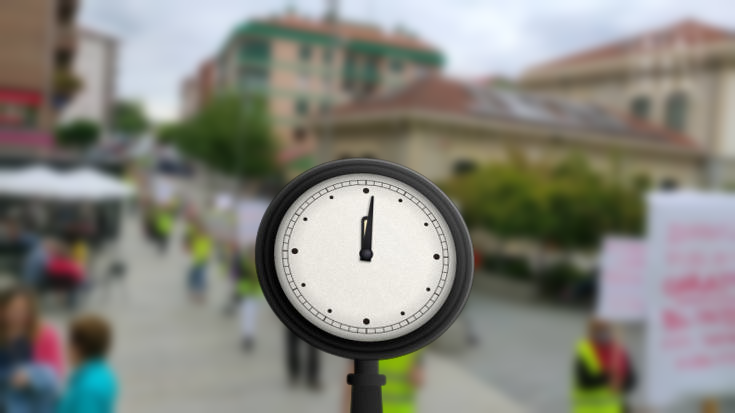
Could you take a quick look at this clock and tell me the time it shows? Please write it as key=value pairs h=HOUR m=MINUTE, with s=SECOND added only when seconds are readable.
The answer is h=12 m=1
